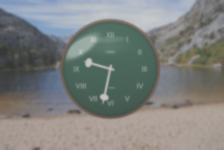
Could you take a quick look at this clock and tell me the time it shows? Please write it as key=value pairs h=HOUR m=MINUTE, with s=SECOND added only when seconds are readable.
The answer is h=9 m=32
